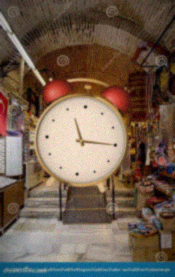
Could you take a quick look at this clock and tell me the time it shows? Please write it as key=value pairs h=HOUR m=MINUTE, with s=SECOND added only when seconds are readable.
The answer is h=11 m=15
